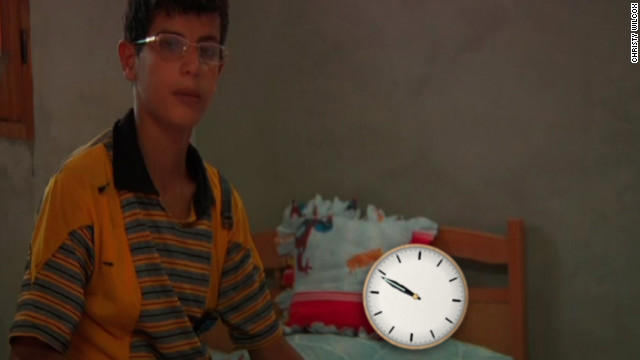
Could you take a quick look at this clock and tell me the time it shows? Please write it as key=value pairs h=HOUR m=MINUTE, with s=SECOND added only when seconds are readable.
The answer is h=9 m=49
